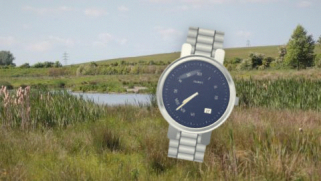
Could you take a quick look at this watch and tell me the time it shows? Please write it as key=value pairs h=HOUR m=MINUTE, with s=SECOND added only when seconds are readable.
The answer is h=7 m=37
